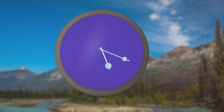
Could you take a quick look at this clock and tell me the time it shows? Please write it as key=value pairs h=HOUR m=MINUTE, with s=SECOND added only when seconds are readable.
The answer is h=5 m=19
